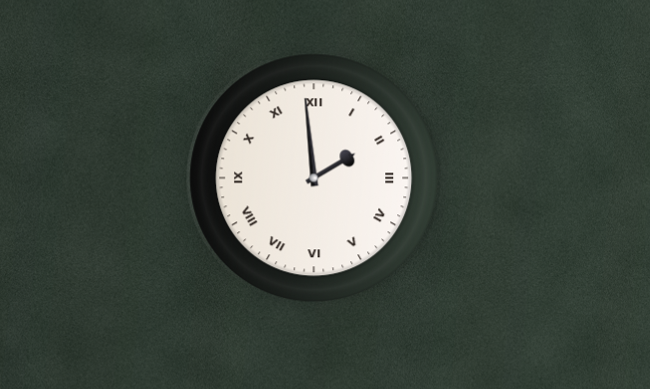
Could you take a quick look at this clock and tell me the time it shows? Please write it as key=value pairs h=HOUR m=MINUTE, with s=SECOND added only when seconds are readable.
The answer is h=1 m=59
